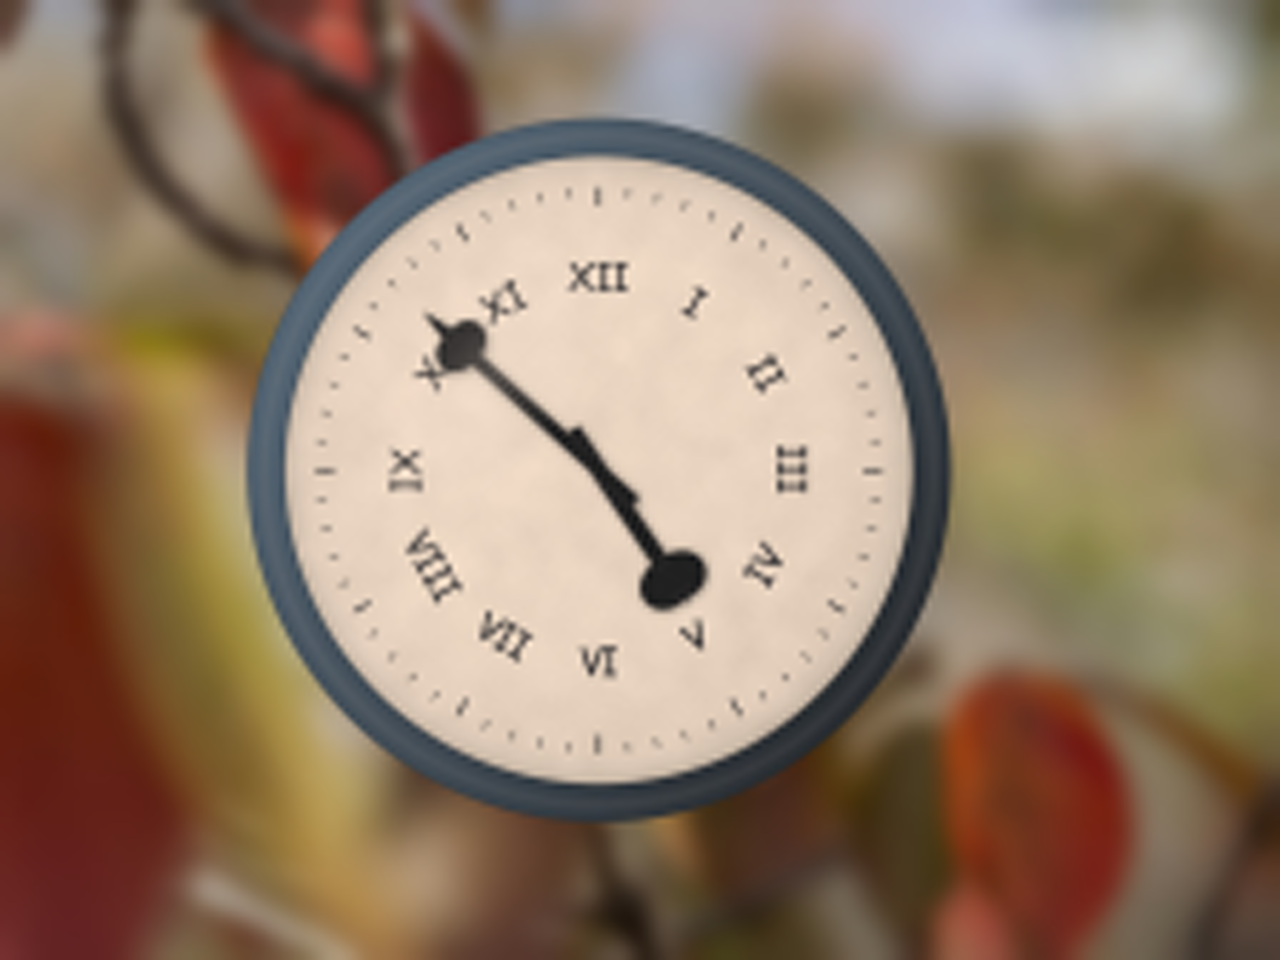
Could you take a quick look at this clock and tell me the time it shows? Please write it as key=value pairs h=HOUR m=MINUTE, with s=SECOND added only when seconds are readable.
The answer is h=4 m=52
